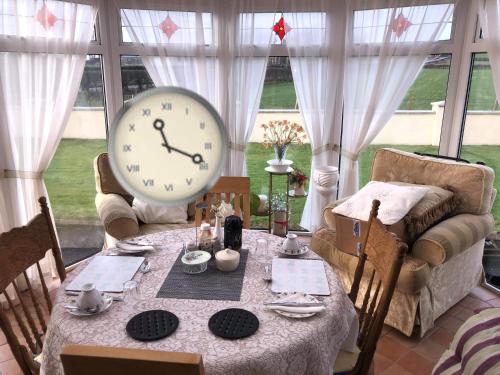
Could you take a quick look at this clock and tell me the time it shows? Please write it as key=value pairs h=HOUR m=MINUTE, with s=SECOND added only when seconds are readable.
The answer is h=11 m=19
